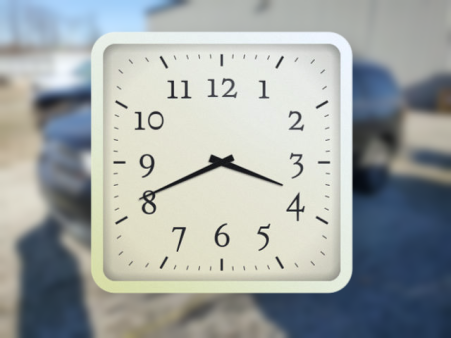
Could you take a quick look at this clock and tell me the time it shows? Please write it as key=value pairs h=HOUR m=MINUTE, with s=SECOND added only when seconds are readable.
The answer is h=3 m=41
